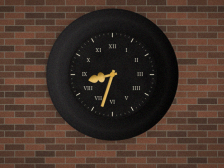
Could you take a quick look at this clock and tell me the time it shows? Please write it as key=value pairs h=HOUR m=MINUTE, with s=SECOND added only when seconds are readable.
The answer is h=8 m=33
